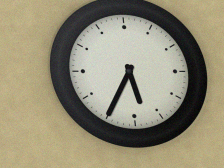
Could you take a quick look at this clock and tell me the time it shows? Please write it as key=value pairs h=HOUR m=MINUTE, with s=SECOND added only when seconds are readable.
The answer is h=5 m=35
